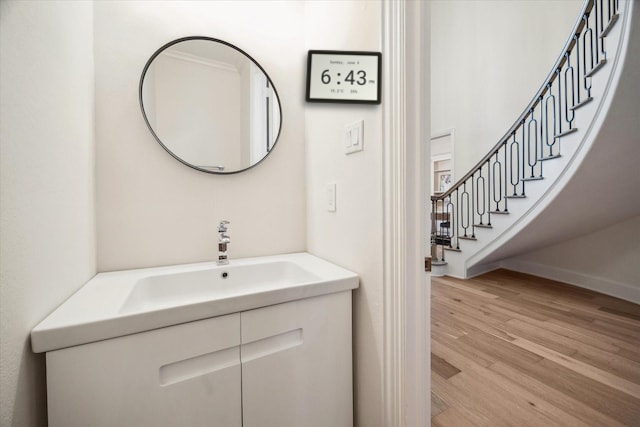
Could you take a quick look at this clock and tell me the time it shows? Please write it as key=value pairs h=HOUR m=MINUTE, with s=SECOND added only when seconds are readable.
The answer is h=6 m=43
